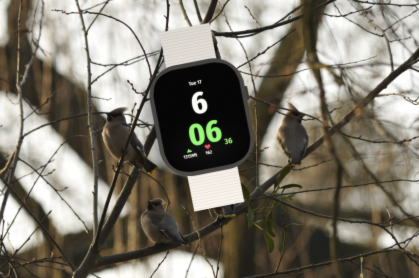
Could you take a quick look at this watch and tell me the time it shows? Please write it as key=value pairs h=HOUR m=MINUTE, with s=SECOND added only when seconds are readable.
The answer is h=6 m=6
